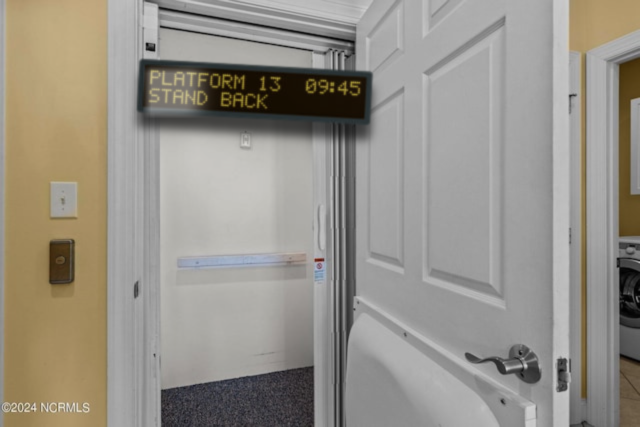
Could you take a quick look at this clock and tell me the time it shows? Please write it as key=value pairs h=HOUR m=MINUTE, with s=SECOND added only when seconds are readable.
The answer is h=9 m=45
